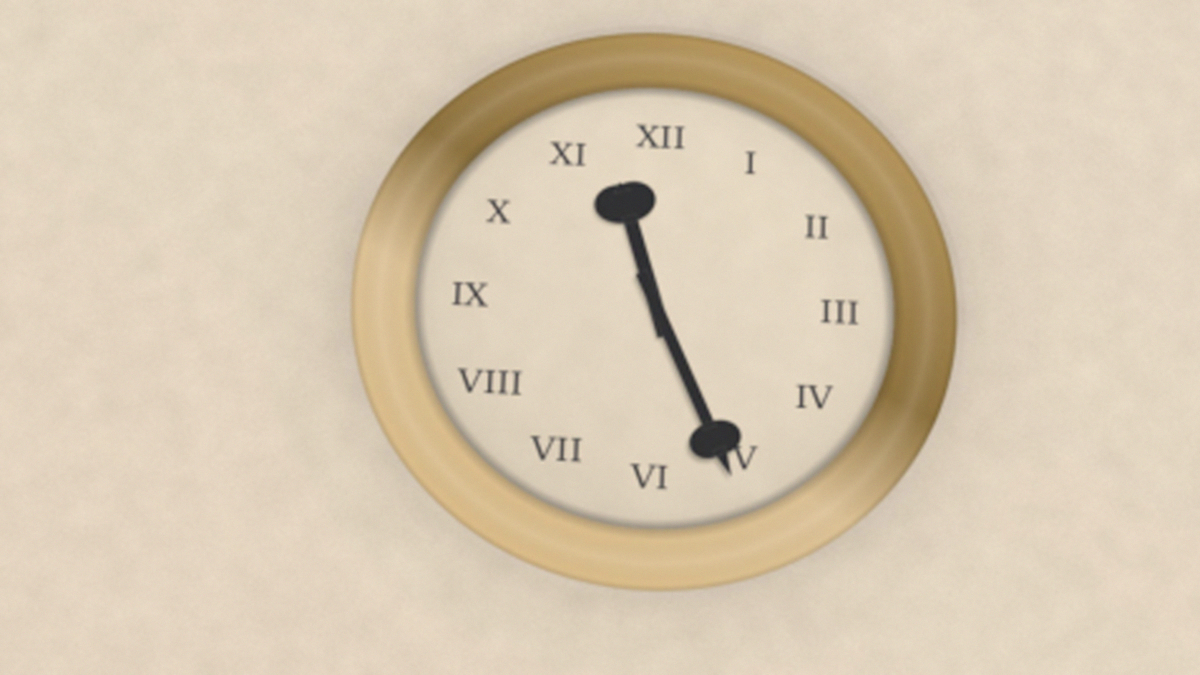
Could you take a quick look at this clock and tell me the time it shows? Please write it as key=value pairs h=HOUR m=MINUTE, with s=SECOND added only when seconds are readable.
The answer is h=11 m=26
